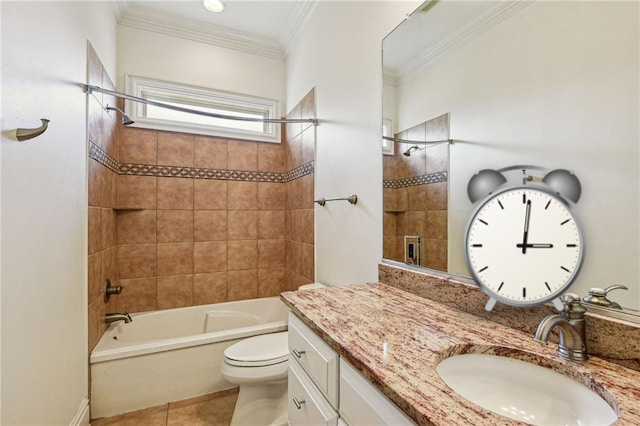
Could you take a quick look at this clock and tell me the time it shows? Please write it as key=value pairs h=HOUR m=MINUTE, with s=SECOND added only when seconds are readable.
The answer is h=3 m=1
